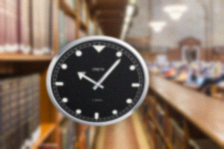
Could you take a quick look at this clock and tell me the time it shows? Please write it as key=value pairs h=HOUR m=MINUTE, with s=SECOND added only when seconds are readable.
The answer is h=10 m=6
